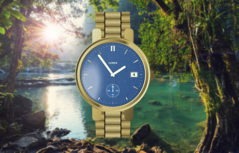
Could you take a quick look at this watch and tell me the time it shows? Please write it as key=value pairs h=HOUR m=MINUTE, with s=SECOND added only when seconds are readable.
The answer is h=1 m=54
